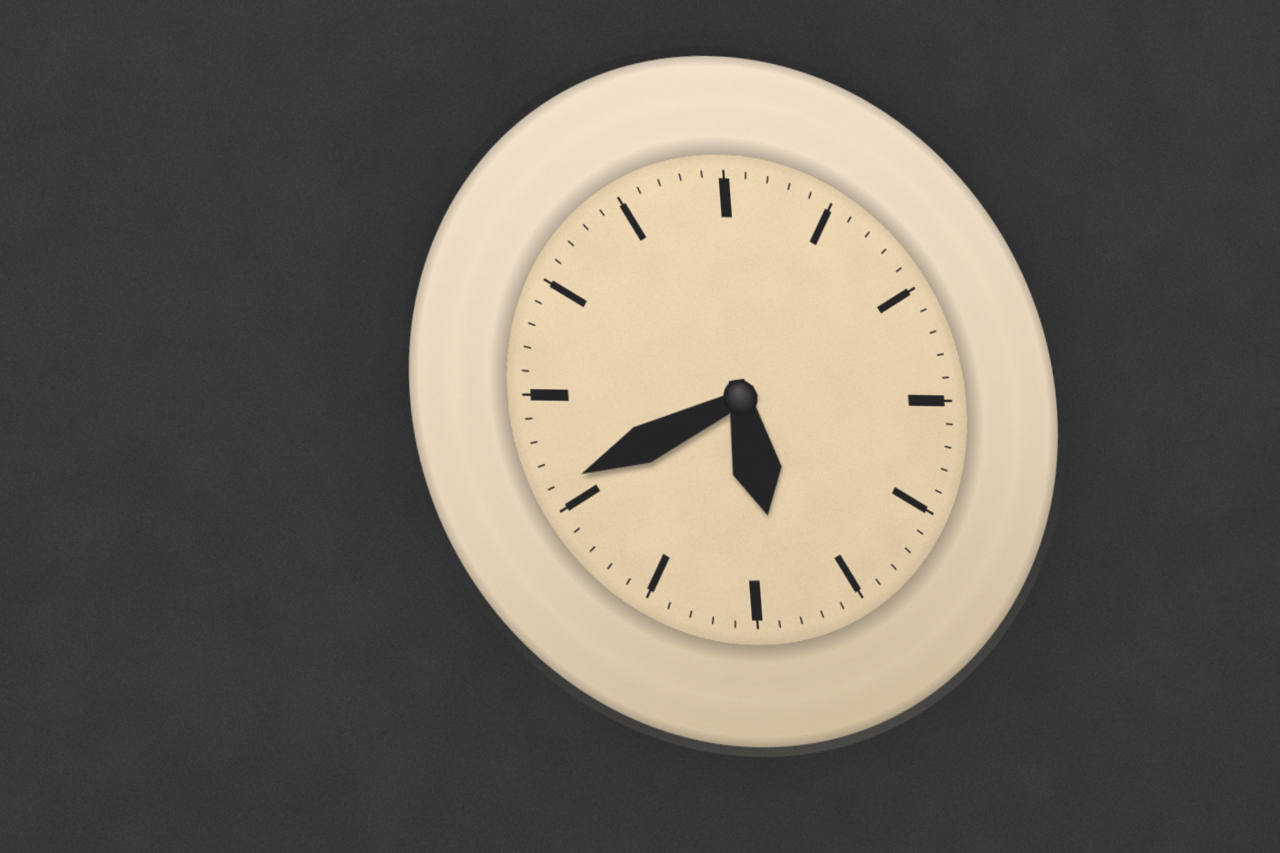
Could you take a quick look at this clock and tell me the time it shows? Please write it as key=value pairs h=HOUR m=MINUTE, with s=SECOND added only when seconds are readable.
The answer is h=5 m=41
